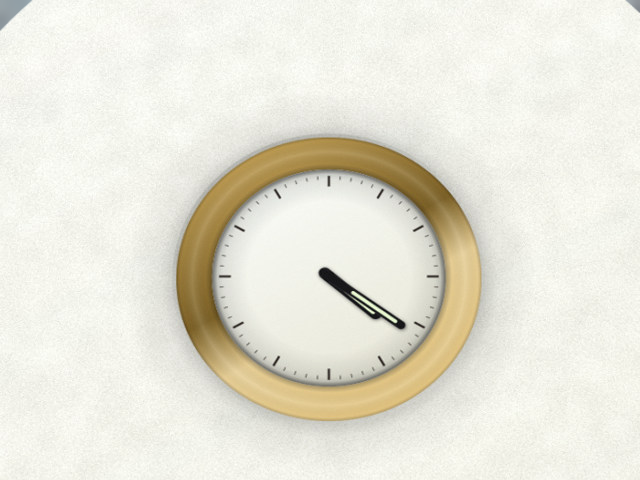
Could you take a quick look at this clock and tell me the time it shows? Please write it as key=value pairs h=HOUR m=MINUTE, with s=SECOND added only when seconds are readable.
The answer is h=4 m=21
